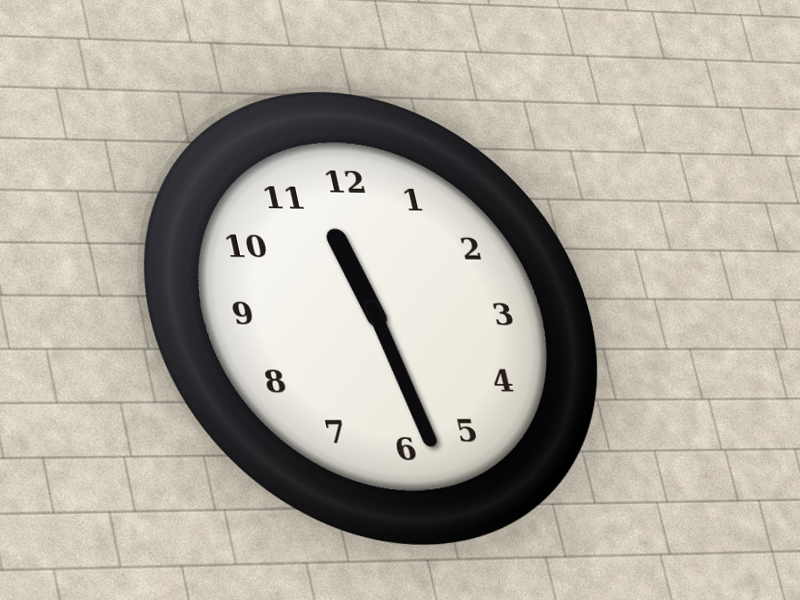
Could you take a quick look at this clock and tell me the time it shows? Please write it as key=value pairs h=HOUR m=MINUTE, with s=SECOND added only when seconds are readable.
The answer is h=11 m=28
